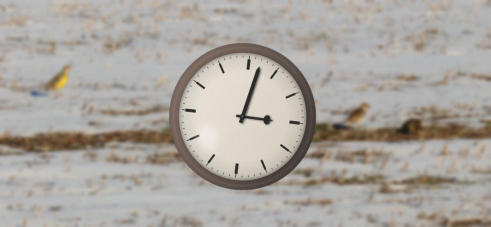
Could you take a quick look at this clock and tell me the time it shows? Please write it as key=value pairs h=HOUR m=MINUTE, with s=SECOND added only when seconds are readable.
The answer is h=3 m=2
